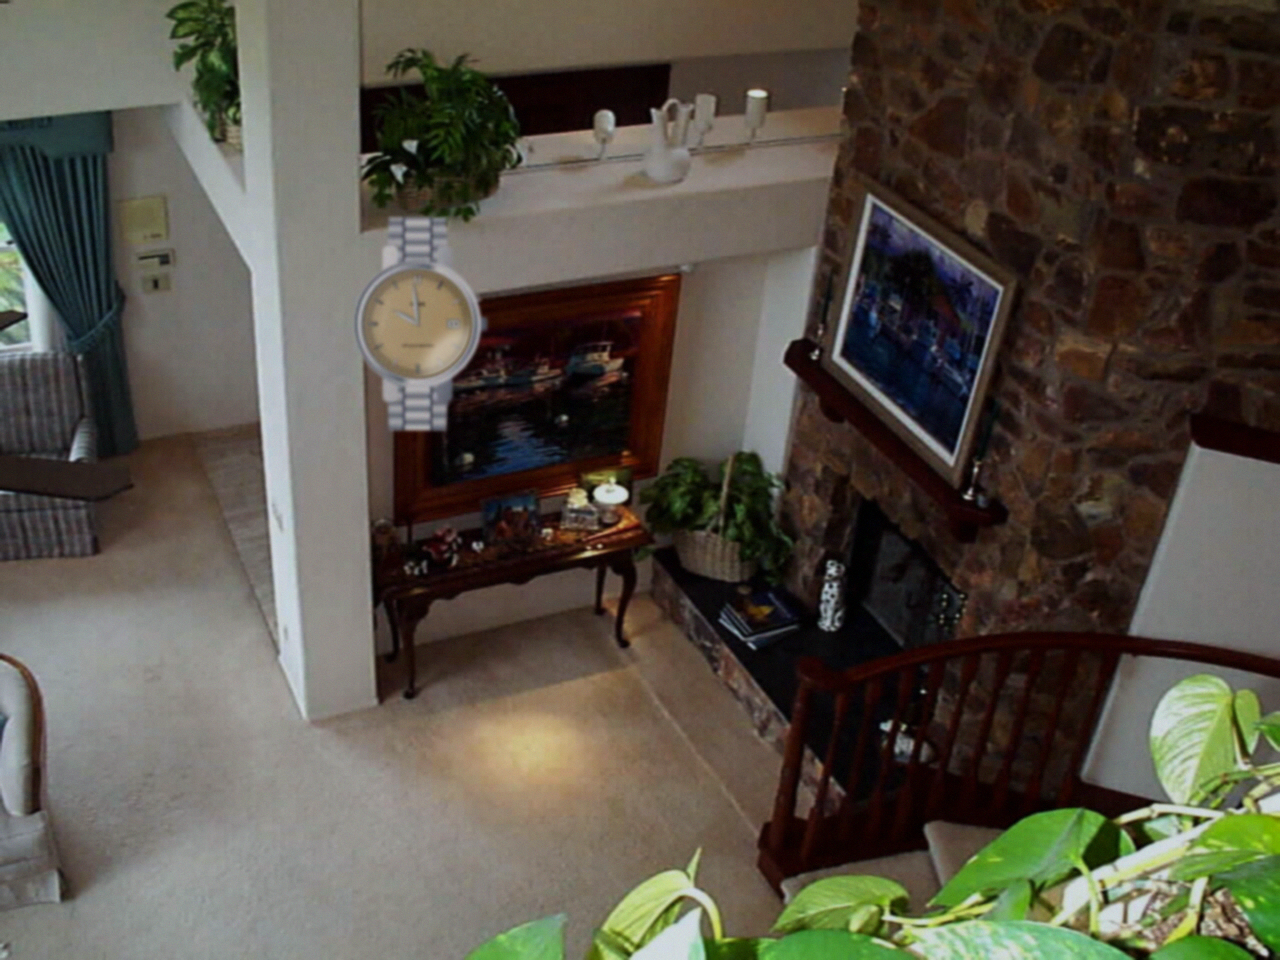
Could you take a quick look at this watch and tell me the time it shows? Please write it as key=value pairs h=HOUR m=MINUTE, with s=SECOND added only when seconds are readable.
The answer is h=9 m=59
